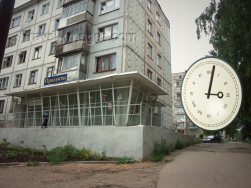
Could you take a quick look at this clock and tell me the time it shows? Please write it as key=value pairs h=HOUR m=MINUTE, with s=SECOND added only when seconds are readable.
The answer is h=3 m=2
